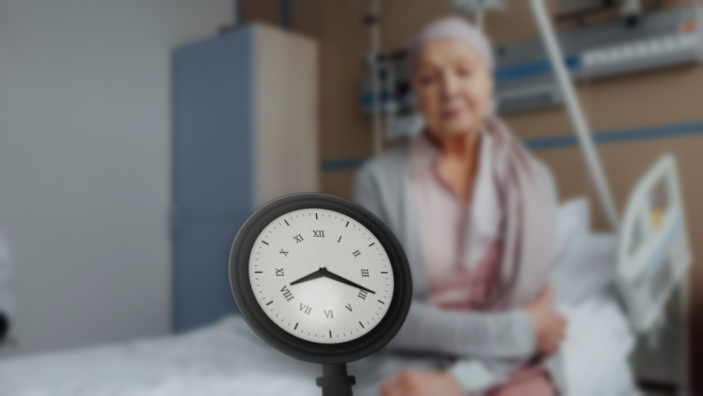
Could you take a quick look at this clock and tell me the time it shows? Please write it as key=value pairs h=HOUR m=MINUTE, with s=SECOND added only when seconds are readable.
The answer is h=8 m=19
